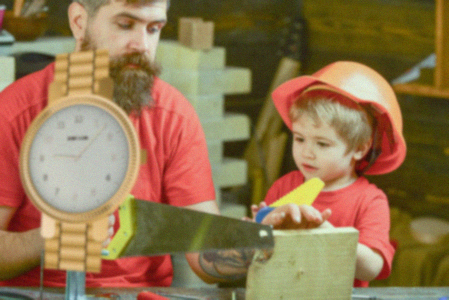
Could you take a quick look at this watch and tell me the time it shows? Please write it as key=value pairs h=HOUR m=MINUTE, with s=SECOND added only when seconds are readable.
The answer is h=9 m=7
